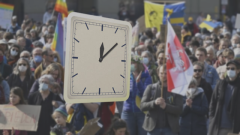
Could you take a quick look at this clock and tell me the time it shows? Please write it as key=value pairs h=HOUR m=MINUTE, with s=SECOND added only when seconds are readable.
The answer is h=12 m=8
